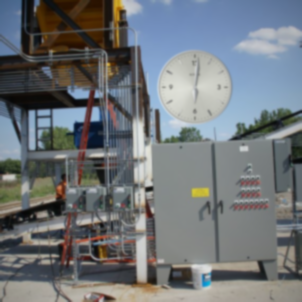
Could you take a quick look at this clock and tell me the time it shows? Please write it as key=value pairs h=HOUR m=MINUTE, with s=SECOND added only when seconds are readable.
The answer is h=6 m=1
